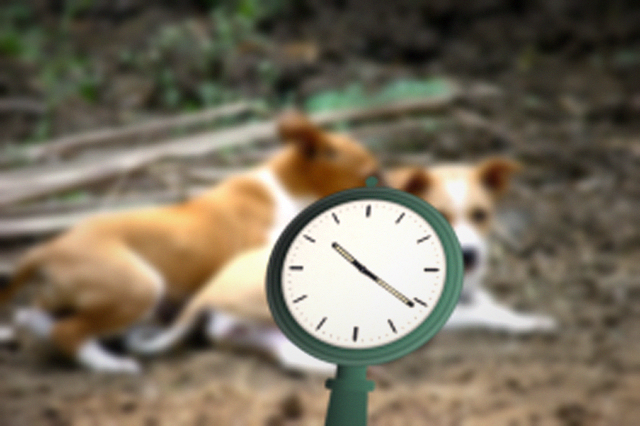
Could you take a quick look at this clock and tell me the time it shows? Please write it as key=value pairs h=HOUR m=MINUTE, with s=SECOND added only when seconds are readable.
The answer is h=10 m=21
